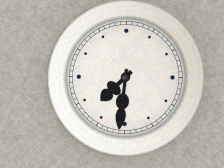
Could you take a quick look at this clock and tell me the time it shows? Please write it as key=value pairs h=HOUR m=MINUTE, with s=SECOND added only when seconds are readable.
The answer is h=7 m=31
